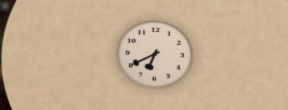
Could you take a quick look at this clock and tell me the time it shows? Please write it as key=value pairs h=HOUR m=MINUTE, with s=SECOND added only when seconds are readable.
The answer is h=6 m=40
